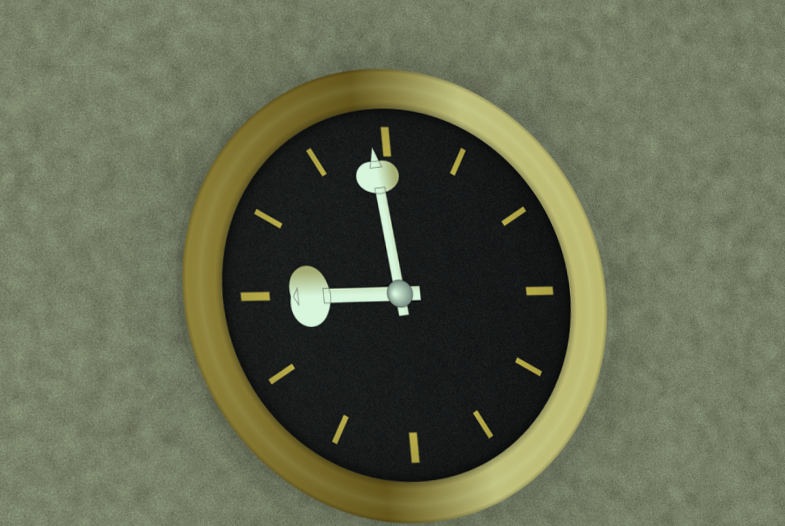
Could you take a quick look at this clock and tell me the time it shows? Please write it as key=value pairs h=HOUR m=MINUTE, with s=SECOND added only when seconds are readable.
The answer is h=8 m=59
